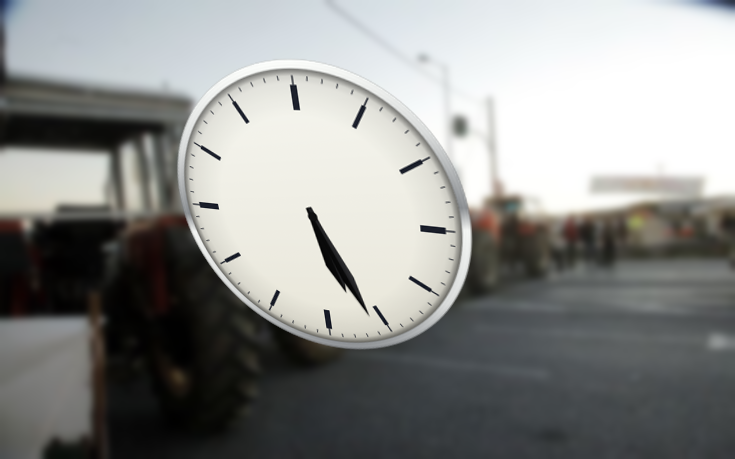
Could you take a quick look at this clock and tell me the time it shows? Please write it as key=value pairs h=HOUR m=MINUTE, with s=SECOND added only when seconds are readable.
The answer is h=5 m=26
